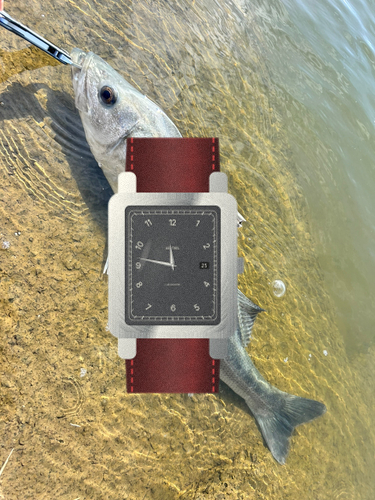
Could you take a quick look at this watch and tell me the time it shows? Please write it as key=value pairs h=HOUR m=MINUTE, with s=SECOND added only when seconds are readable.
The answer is h=11 m=47
